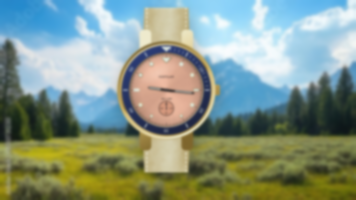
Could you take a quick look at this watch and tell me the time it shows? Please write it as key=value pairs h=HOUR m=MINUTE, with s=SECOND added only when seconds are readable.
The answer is h=9 m=16
